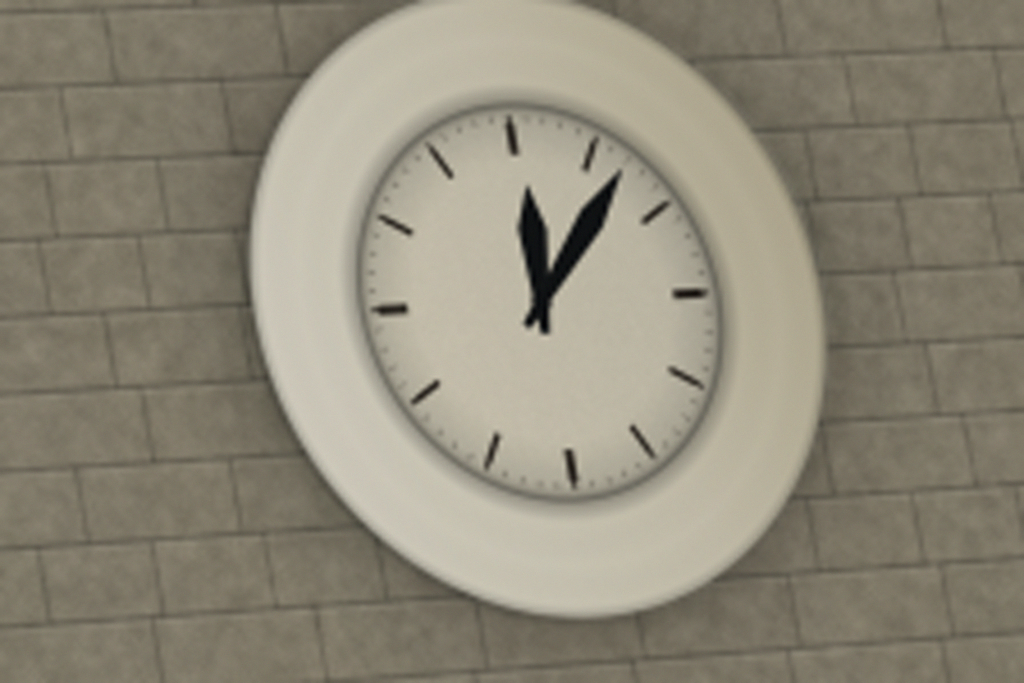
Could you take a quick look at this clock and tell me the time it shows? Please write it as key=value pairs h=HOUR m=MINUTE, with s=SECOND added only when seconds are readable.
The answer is h=12 m=7
